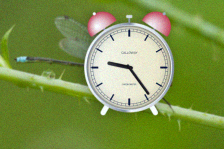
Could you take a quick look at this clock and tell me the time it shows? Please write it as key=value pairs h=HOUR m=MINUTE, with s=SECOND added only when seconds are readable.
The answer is h=9 m=24
